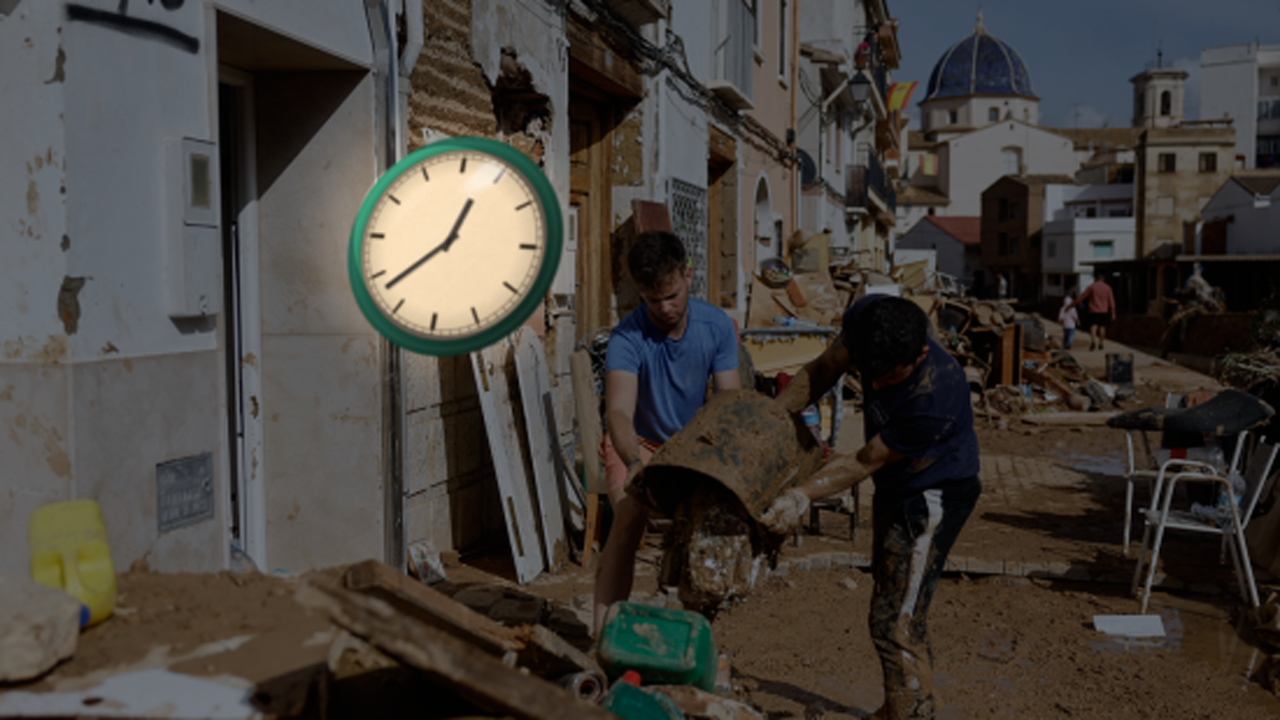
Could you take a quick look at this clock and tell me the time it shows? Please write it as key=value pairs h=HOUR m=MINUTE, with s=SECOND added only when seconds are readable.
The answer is h=12 m=38
